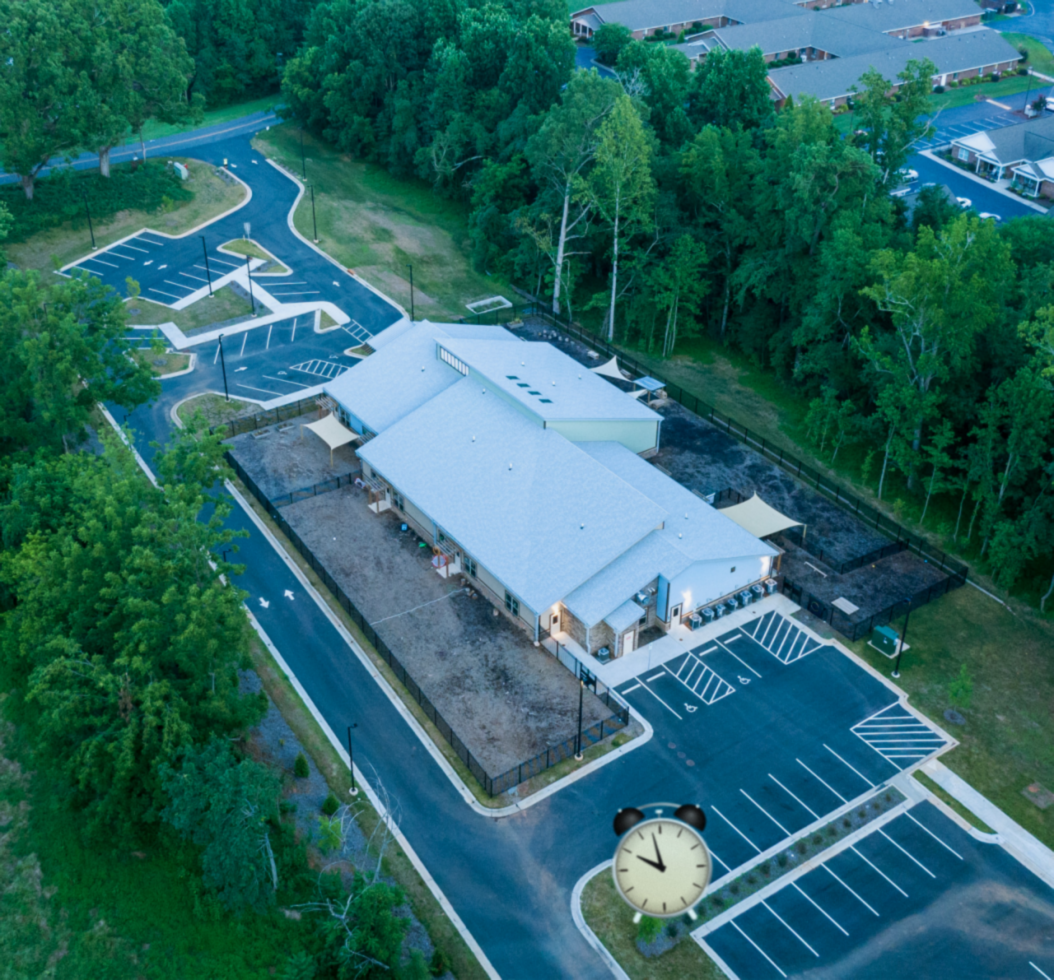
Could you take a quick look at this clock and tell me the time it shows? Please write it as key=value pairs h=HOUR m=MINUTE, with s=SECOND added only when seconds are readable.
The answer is h=9 m=58
